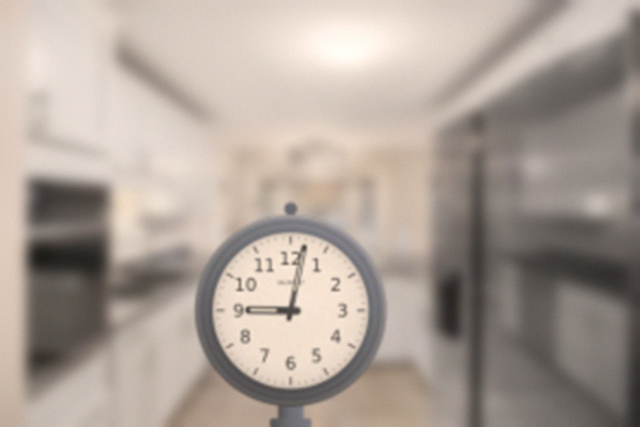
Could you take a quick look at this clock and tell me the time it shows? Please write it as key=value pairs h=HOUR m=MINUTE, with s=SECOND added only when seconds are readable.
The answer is h=9 m=2
